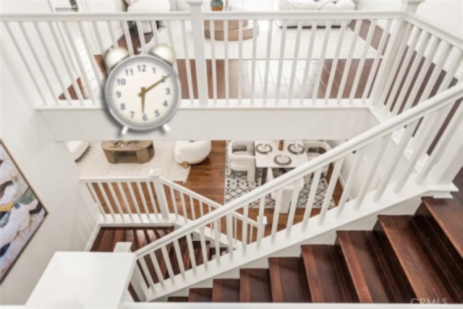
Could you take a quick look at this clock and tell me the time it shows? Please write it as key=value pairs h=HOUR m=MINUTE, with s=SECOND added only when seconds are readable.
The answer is h=6 m=10
